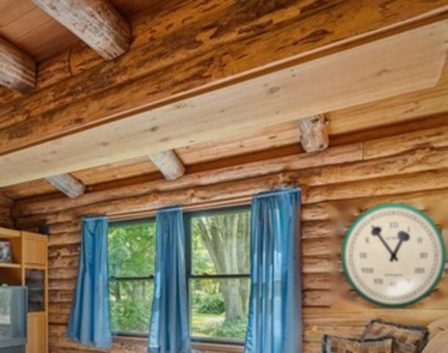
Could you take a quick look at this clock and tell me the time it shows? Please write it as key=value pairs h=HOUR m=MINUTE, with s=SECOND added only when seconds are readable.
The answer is h=12 m=54
